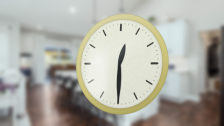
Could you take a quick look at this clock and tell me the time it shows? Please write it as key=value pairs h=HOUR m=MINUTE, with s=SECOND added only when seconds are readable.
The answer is h=12 m=30
